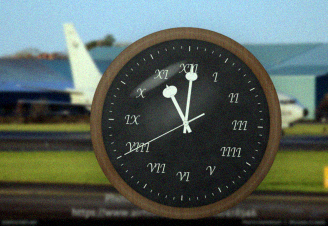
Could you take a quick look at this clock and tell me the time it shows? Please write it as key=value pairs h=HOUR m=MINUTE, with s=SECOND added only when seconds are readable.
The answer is h=11 m=0 s=40
